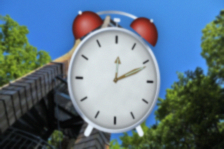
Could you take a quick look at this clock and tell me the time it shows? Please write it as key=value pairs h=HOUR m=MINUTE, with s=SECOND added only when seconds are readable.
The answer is h=12 m=11
